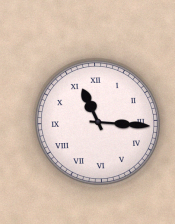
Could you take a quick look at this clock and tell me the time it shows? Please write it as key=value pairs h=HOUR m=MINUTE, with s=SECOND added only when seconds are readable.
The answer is h=11 m=16
